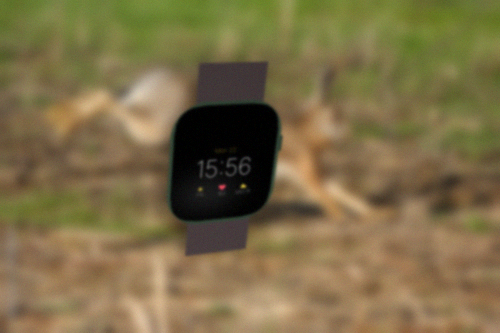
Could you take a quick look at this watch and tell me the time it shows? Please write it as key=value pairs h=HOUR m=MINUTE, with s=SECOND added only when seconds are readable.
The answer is h=15 m=56
